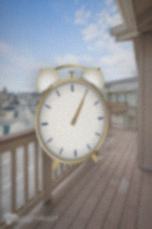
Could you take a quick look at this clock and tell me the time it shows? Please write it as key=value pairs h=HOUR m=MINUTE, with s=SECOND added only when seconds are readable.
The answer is h=1 m=5
